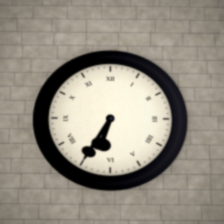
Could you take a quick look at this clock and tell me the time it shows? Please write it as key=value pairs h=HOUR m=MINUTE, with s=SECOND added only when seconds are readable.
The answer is h=6 m=35
